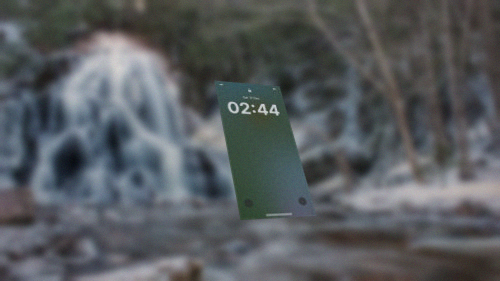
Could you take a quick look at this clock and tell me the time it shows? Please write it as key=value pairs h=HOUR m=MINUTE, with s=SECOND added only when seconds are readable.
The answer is h=2 m=44
